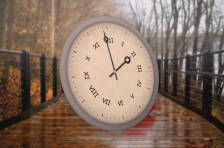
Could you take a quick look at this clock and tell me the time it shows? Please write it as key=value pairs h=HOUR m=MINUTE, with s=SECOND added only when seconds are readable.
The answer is h=1 m=59
